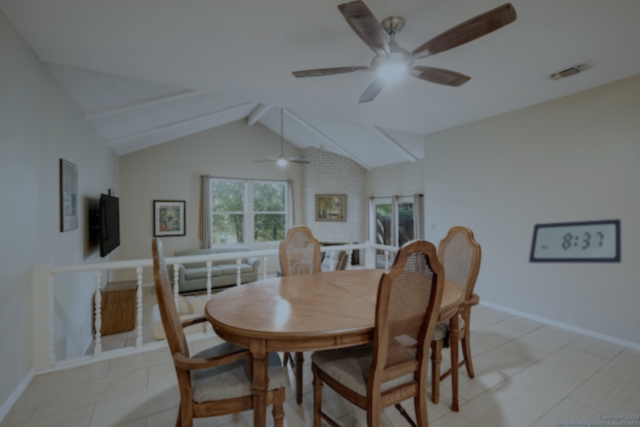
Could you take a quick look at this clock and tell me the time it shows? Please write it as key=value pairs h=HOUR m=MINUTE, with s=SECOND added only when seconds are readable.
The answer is h=8 m=37
